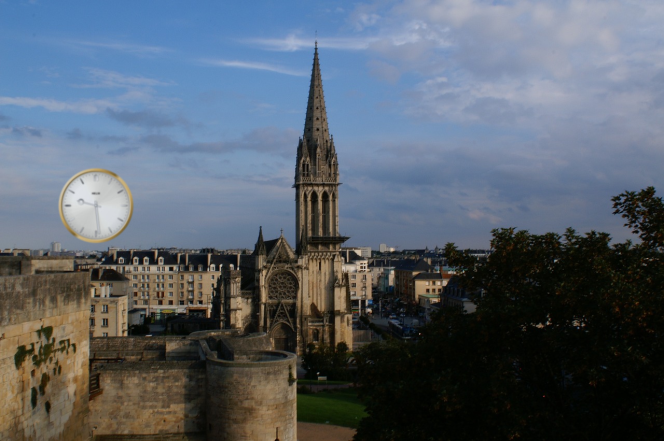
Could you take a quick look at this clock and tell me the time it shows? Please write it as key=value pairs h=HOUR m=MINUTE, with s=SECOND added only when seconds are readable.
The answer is h=9 m=29
